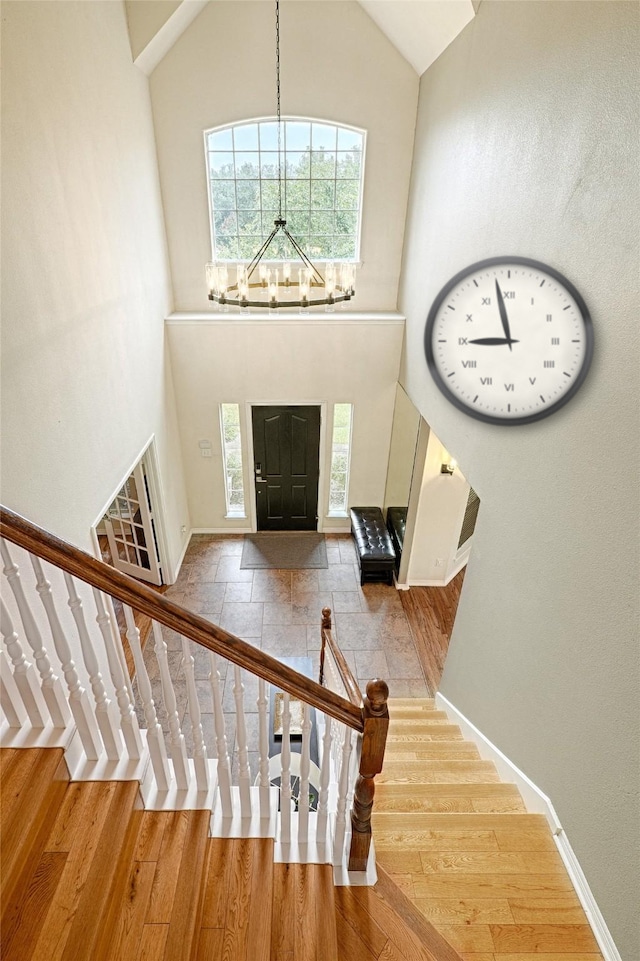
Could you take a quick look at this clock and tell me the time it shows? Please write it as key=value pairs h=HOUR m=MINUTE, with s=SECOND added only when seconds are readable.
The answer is h=8 m=58
